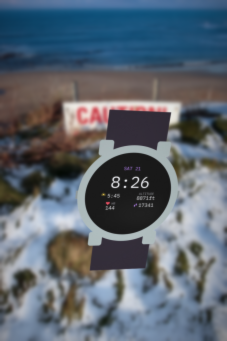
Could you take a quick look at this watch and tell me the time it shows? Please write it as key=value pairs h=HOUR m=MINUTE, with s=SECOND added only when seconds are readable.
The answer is h=8 m=26
